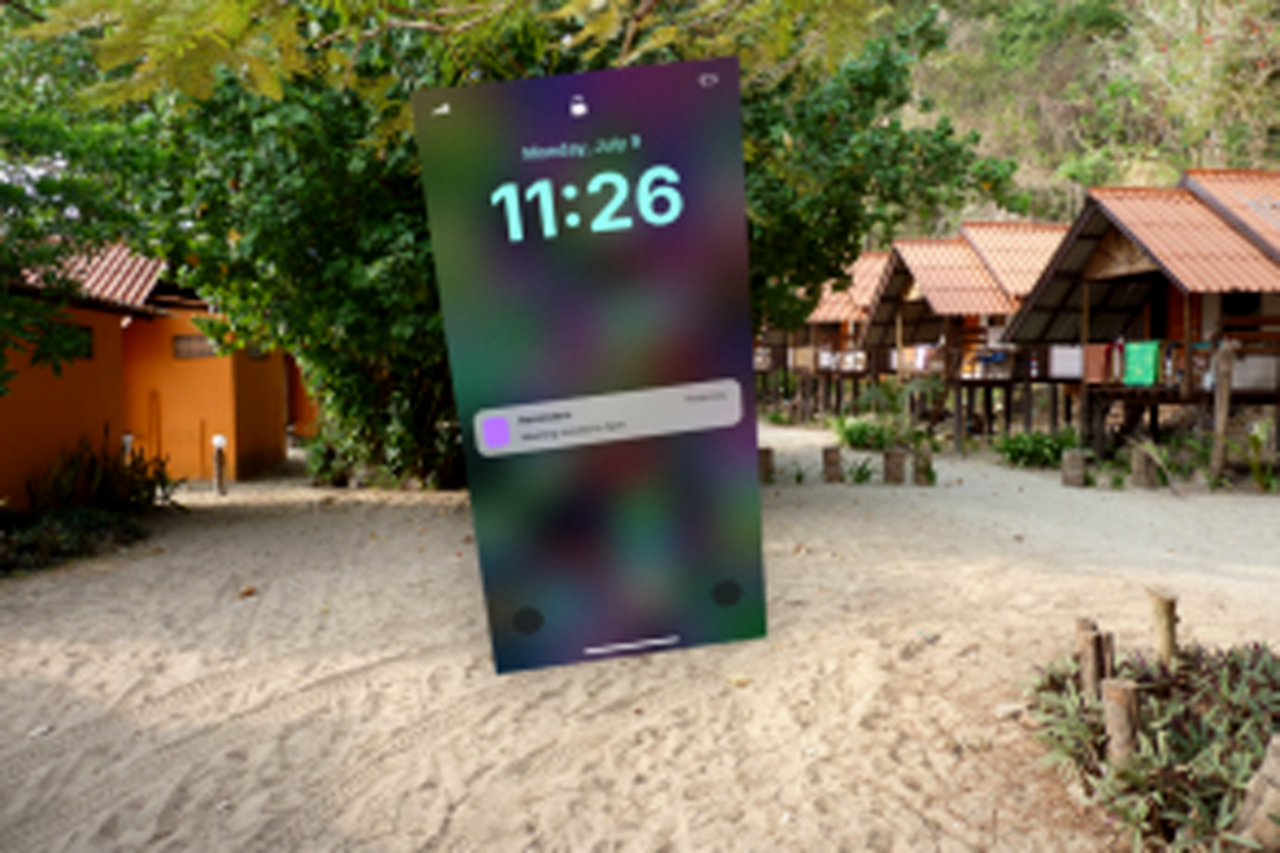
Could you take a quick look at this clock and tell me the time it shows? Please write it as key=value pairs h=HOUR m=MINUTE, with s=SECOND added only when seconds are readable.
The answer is h=11 m=26
